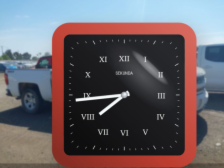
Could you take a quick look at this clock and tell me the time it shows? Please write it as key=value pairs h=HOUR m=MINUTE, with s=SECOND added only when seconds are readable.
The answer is h=7 m=44
